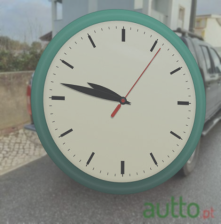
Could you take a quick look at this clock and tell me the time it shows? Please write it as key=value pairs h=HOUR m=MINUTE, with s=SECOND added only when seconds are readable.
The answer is h=9 m=47 s=6
